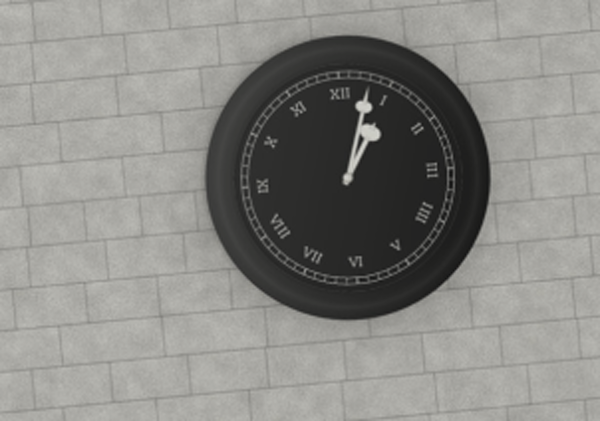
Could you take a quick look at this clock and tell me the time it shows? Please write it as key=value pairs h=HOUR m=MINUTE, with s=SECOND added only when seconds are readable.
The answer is h=1 m=3
